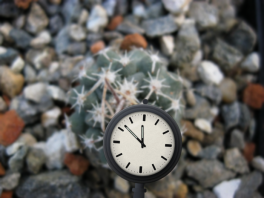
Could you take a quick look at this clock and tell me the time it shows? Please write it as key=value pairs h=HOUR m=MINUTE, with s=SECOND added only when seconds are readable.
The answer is h=11 m=52
